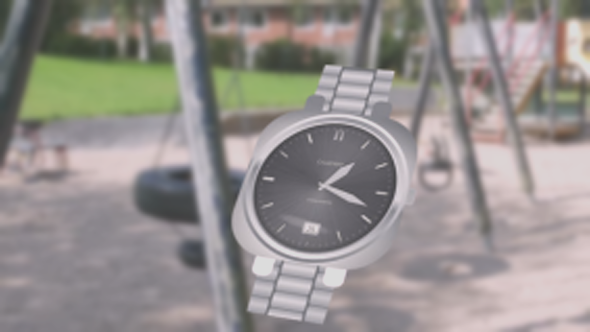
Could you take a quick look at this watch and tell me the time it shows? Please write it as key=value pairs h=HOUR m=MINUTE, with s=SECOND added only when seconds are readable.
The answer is h=1 m=18
